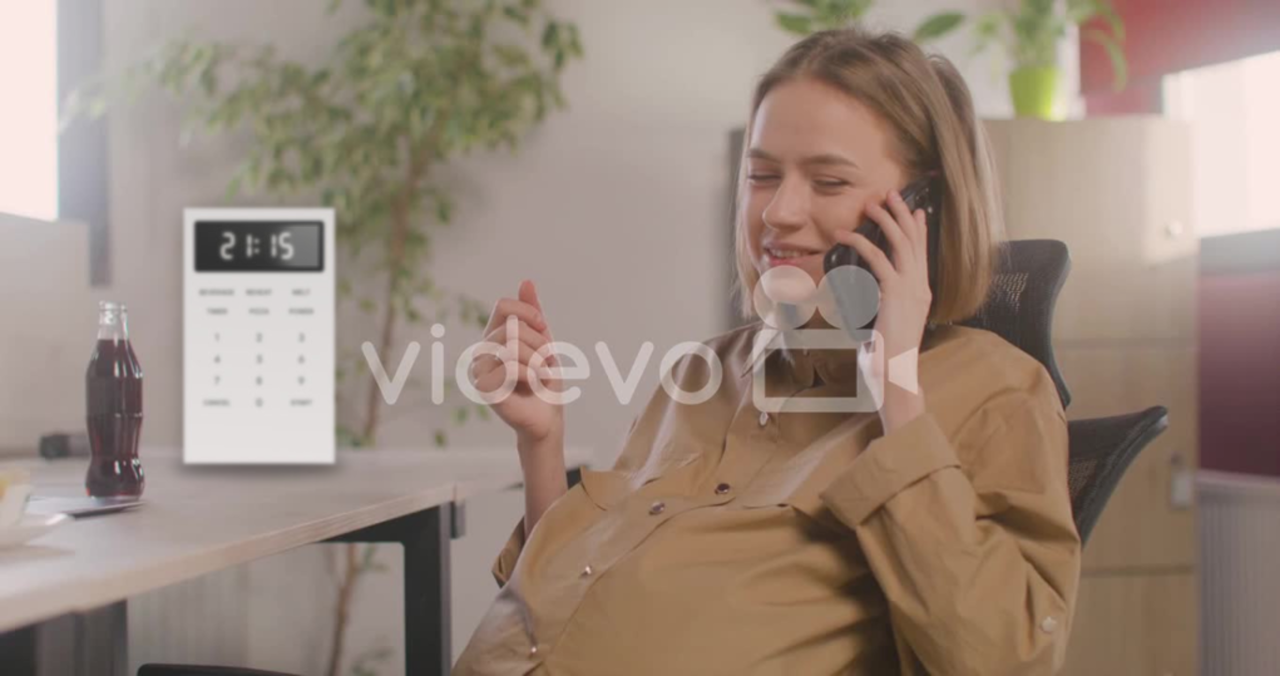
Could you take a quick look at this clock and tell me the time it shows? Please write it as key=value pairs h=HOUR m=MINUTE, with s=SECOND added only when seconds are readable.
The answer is h=21 m=15
